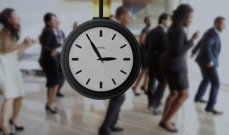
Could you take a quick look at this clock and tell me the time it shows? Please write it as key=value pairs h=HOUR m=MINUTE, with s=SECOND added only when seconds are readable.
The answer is h=2 m=55
